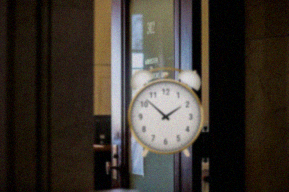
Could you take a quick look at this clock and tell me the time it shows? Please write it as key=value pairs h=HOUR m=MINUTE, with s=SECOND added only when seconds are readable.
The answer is h=1 m=52
